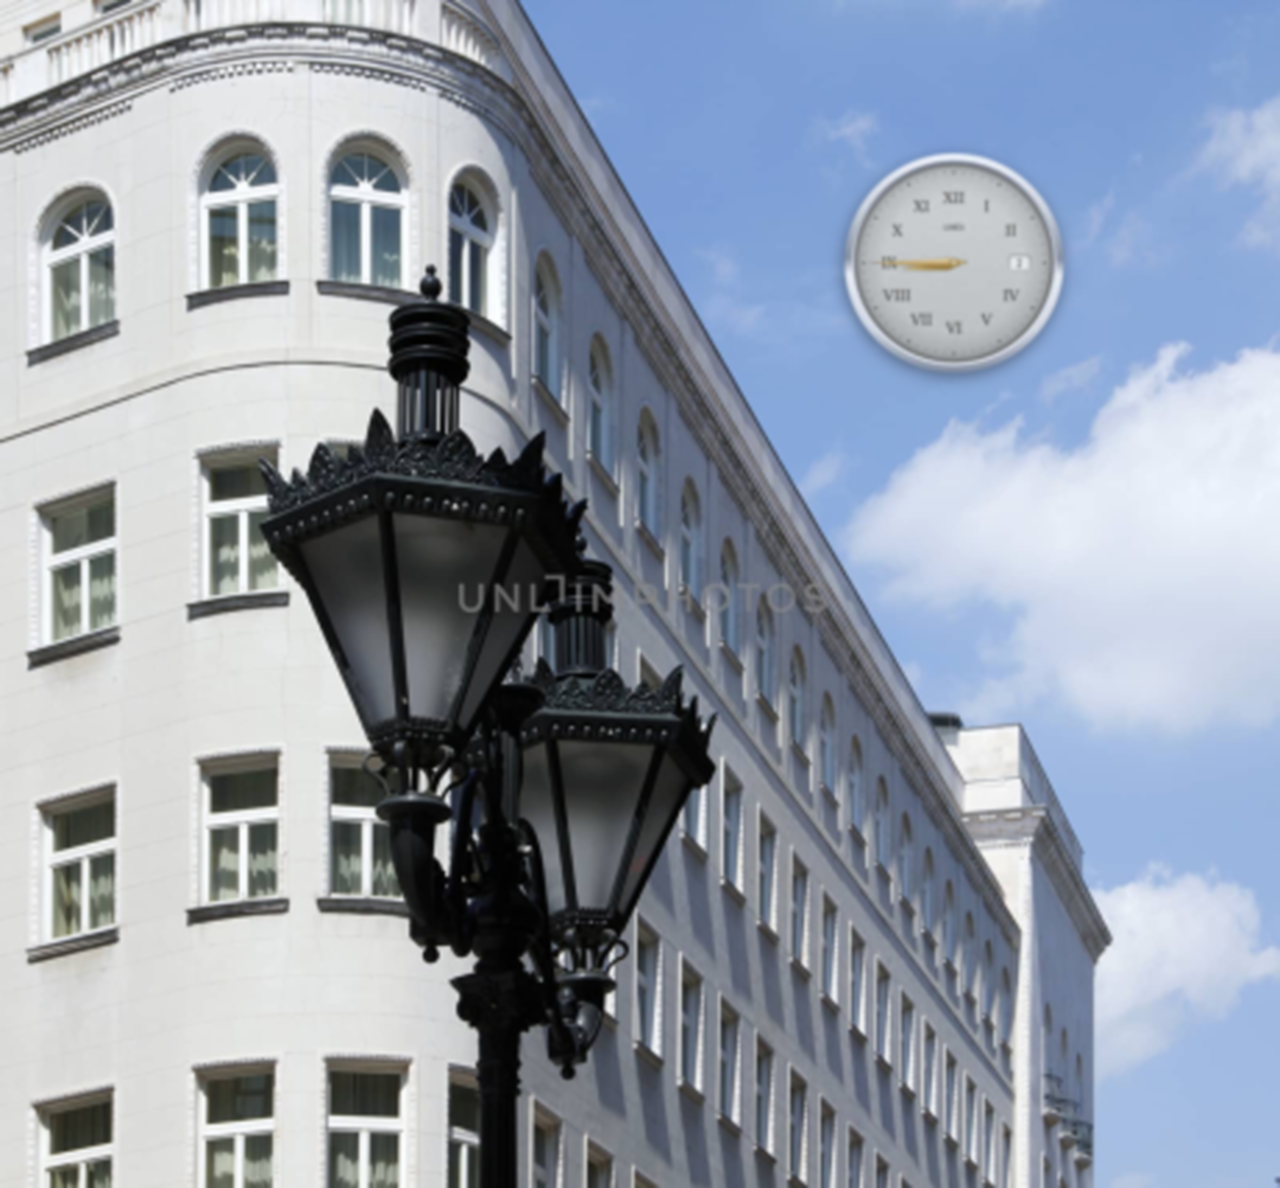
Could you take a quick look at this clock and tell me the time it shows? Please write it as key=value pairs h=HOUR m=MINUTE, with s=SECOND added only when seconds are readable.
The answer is h=8 m=45
